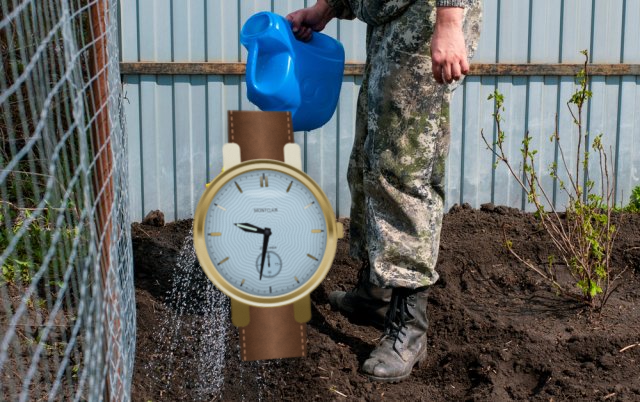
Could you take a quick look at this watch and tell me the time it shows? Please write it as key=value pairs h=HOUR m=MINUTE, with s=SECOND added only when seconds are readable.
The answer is h=9 m=32
